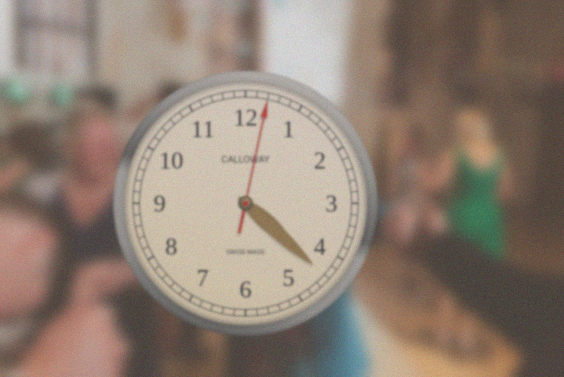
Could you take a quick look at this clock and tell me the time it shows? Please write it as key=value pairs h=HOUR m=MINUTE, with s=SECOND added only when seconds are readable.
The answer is h=4 m=22 s=2
